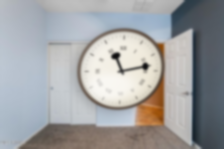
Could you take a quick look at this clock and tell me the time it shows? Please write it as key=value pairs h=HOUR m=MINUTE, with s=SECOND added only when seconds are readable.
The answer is h=11 m=13
